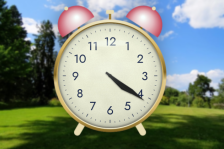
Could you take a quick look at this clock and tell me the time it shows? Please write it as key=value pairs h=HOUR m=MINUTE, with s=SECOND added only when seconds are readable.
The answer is h=4 m=21
